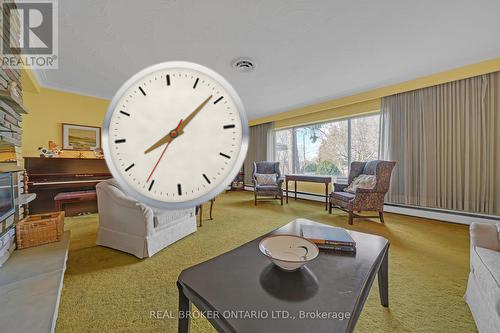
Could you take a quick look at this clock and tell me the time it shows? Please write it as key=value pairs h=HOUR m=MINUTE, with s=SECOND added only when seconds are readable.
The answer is h=8 m=8 s=36
